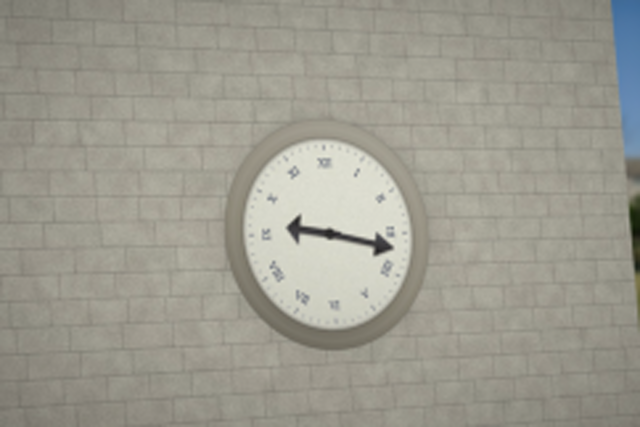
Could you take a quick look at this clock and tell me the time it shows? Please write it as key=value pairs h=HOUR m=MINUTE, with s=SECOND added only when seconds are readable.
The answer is h=9 m=17
